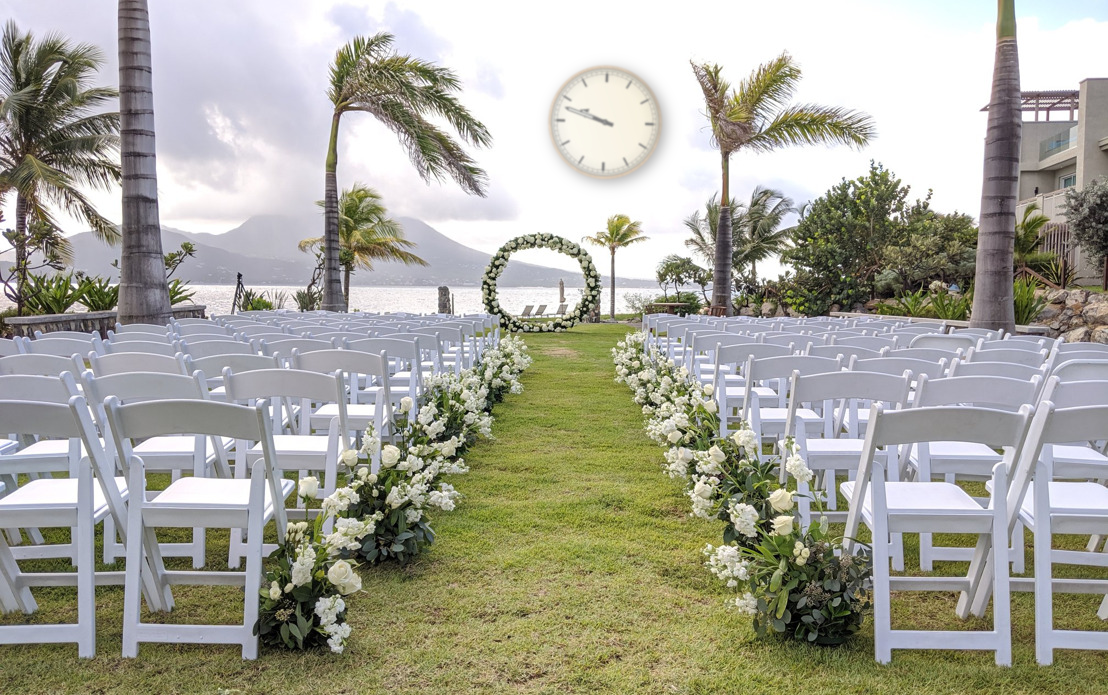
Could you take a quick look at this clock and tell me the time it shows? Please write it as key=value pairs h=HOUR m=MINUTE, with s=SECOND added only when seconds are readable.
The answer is h=9 m=48
